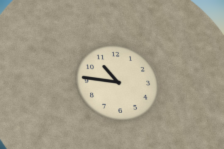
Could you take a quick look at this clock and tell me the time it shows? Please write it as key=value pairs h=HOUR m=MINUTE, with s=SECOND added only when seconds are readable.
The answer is h=10 m=46
